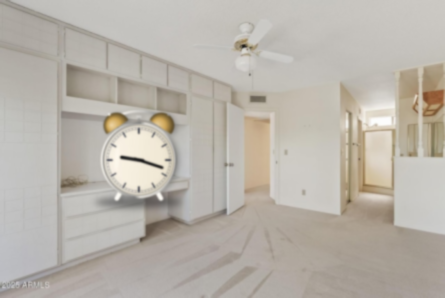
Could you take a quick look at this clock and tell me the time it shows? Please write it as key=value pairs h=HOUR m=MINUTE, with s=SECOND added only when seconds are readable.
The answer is h=9 m=18
